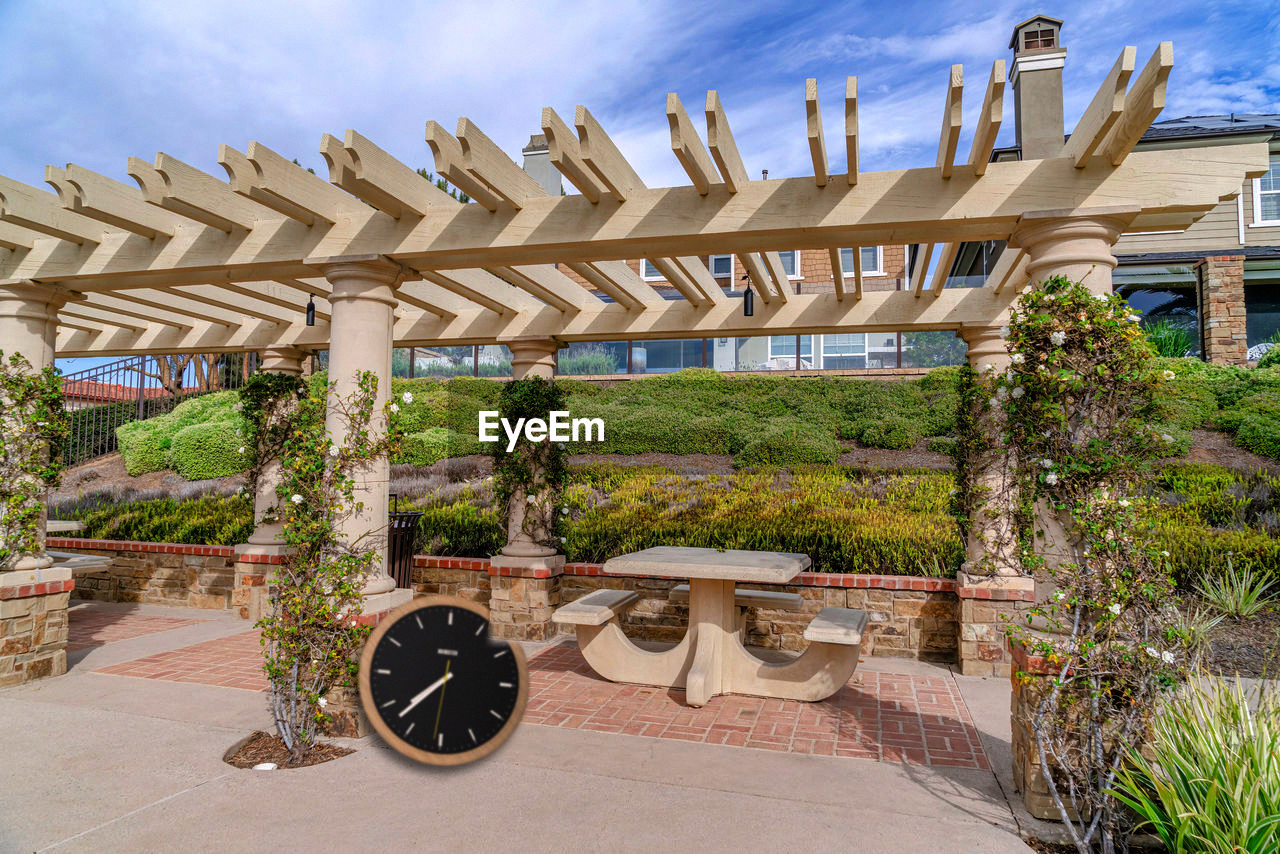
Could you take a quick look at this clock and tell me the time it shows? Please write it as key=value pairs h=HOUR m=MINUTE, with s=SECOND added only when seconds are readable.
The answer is h=7 m=37 s=31
